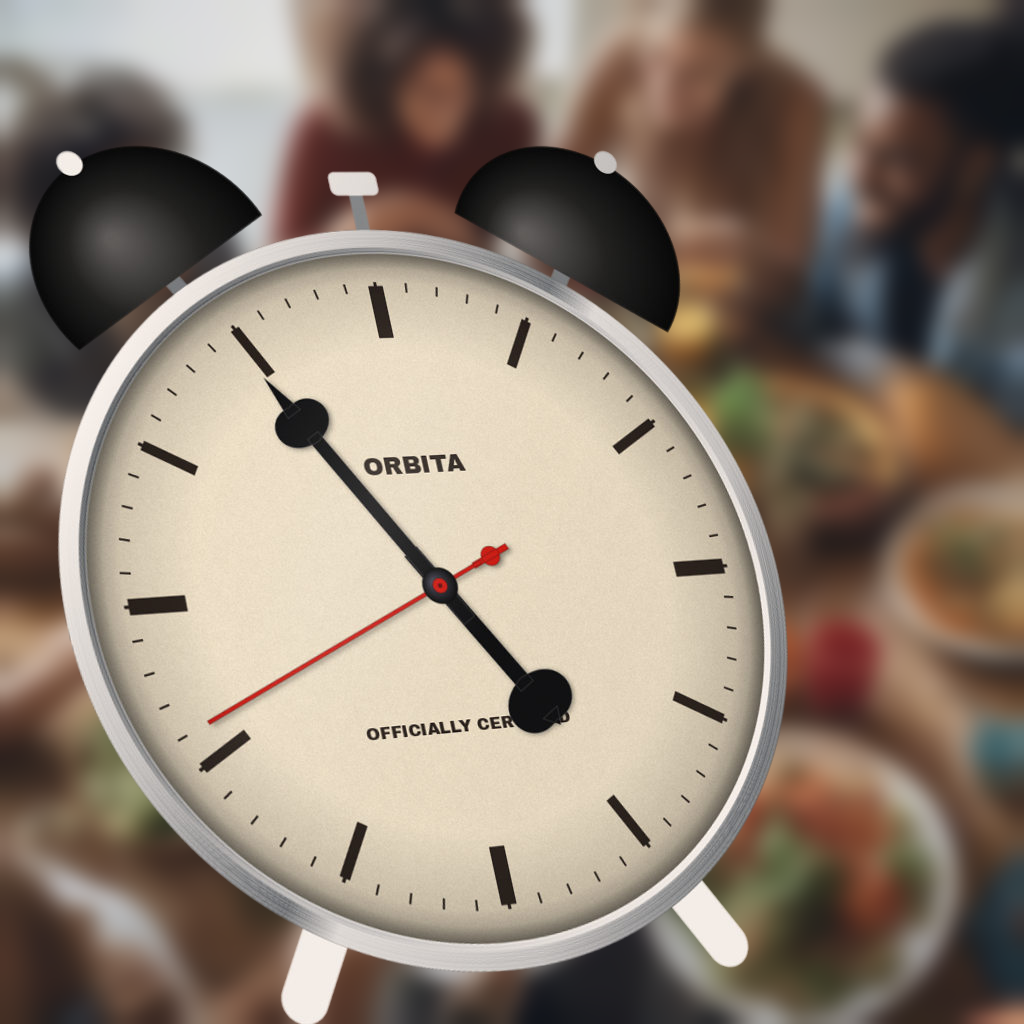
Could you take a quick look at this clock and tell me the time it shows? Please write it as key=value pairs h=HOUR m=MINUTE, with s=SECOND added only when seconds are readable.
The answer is h=4 m=54 s=41
